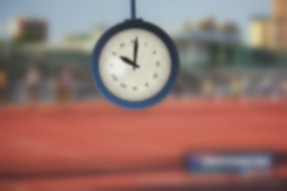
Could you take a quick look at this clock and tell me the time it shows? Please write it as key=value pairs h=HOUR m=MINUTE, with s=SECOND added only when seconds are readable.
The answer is h=10 m=1
